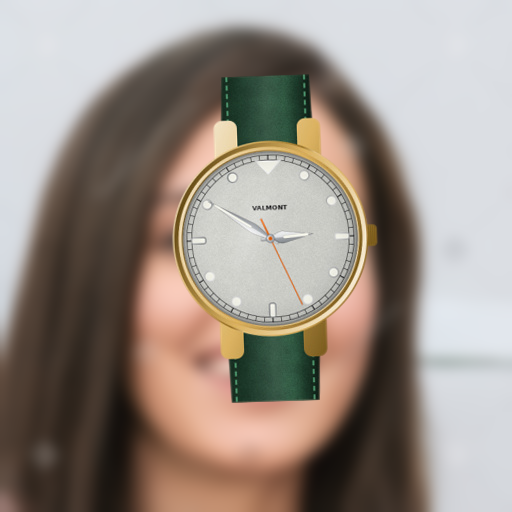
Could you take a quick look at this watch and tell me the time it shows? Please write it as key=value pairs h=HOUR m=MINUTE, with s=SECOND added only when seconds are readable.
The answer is h=2 m=50 s=26
